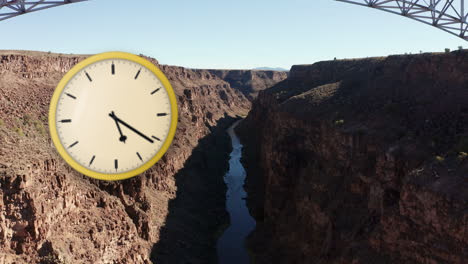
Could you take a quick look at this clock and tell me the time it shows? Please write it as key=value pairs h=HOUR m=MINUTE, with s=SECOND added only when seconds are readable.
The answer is h=5 m=21
